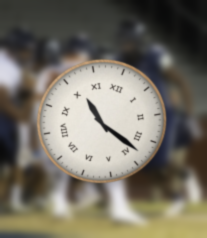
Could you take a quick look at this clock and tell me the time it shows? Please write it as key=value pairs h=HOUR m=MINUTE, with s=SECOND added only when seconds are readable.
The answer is h=10 m=18
